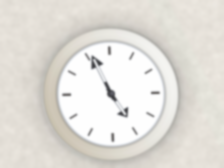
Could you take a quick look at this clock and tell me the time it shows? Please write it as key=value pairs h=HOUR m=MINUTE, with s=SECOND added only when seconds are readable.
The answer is h=4 m=56
